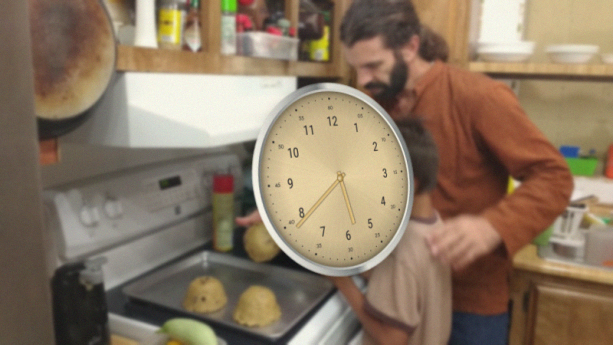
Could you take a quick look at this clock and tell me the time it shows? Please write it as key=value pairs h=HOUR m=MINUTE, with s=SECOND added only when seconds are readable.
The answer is h=5 m=39
